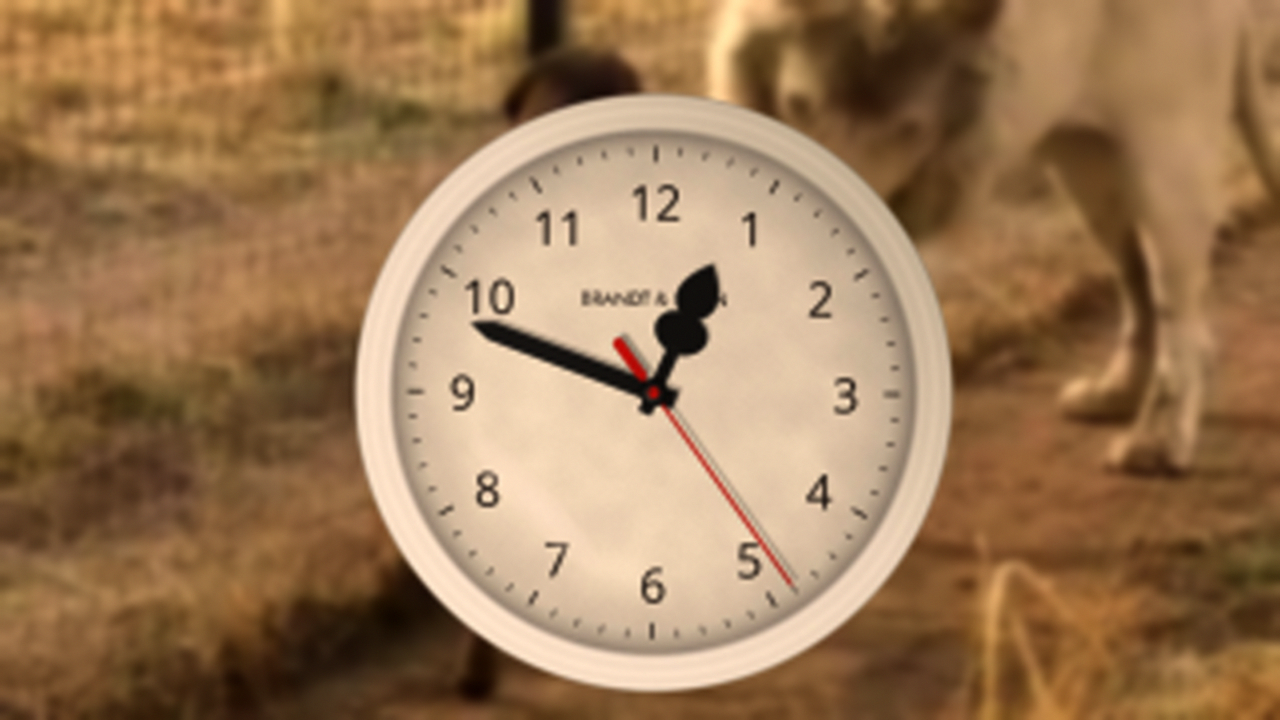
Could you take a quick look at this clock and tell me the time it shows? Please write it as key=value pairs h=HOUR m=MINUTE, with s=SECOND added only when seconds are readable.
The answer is h=12 m=48 s=24
